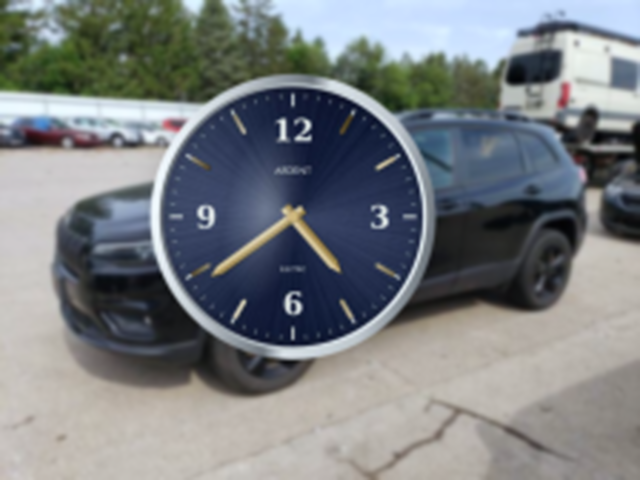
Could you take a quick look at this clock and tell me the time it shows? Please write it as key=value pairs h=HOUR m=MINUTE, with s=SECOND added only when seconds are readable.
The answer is h=4 m=39
